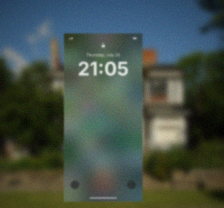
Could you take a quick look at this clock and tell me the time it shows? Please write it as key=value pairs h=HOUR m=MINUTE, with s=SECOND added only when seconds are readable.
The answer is h=21 m=5
